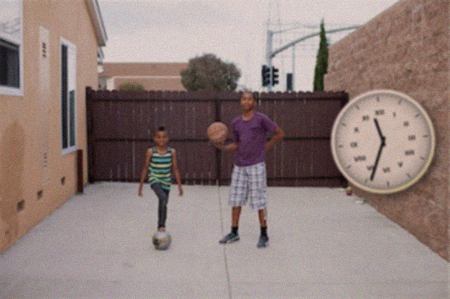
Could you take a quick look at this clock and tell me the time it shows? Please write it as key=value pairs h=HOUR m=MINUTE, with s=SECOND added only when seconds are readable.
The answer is h=11 m=34
